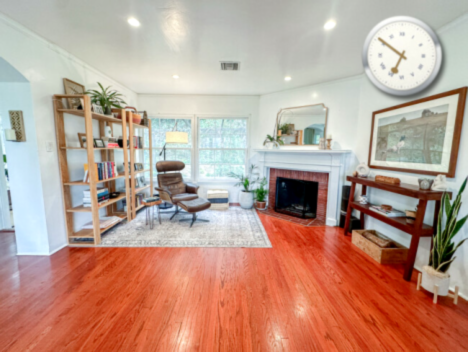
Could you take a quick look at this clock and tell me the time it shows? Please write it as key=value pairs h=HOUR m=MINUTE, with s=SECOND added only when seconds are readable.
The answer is h=6 m=51
